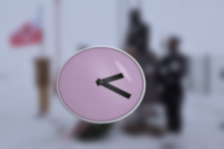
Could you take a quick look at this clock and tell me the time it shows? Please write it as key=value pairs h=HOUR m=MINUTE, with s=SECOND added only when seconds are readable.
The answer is h=2 m=20
